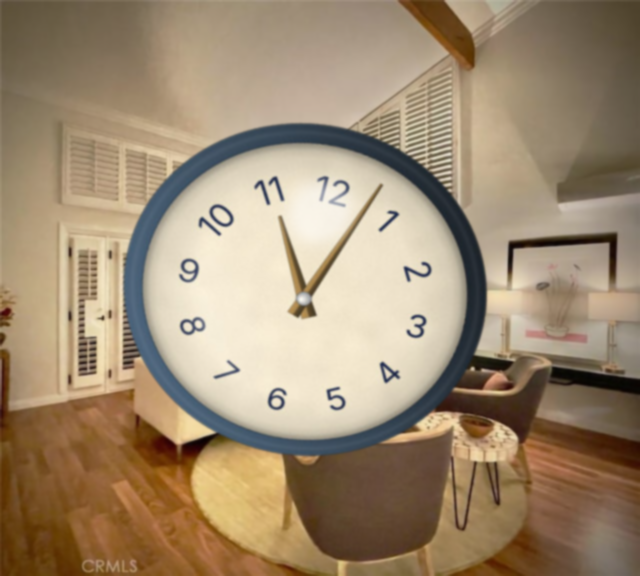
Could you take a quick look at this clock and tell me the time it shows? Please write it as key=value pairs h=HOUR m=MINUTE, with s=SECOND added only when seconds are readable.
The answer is h=11 m=3
